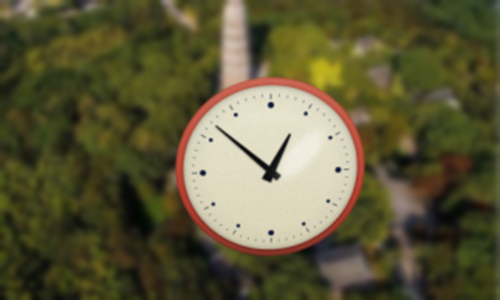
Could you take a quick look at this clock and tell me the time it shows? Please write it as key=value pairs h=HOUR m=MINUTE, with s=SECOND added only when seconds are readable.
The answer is h=12 m=52
